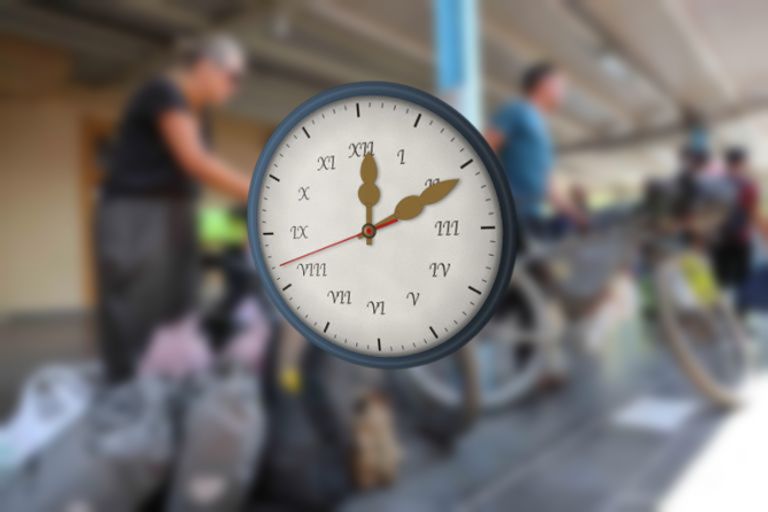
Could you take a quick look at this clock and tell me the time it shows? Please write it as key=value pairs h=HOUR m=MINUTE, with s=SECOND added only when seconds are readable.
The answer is h=12 m=10 s=42
